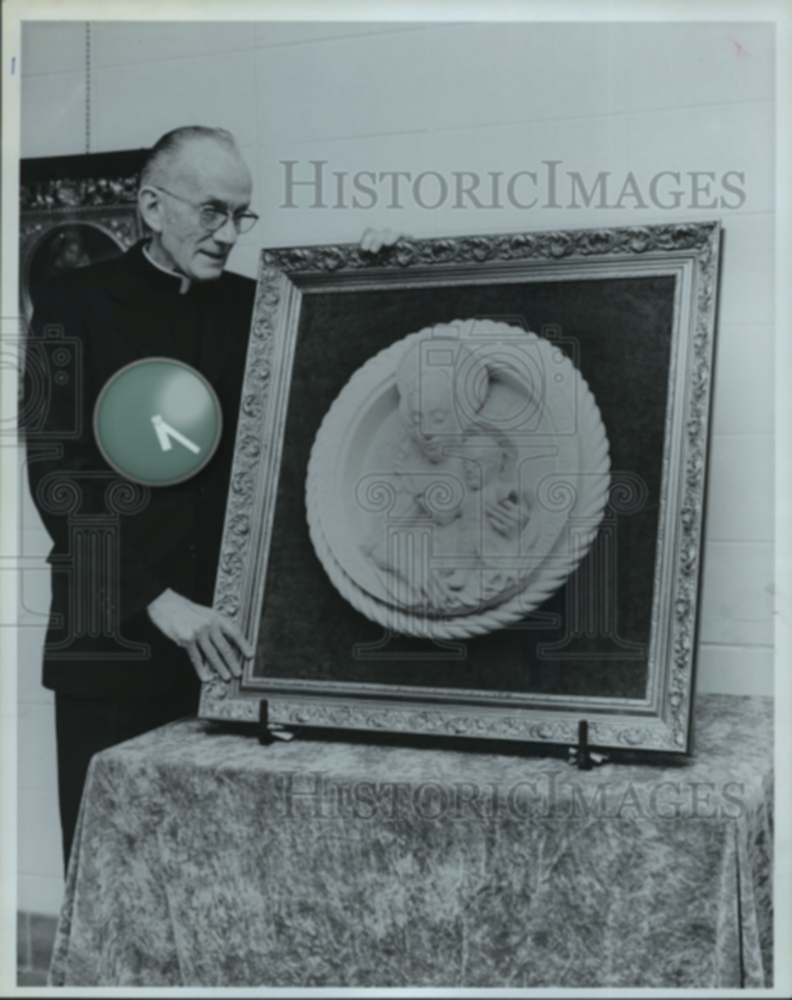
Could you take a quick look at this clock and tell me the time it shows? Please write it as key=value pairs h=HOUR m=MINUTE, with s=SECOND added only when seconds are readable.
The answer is h=5 m=21
